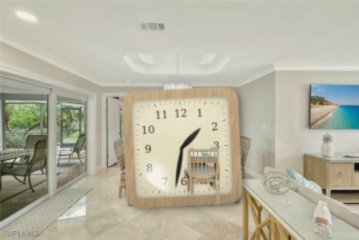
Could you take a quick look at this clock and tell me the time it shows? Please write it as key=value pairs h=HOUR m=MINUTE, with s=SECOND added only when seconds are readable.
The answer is h=1 m=32
